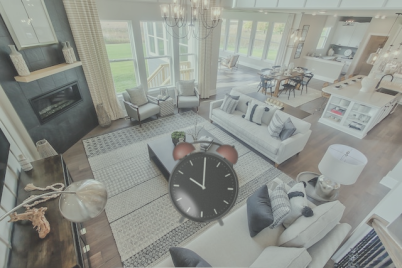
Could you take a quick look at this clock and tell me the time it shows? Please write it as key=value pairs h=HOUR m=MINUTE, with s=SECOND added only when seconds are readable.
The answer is h=10 m=0
